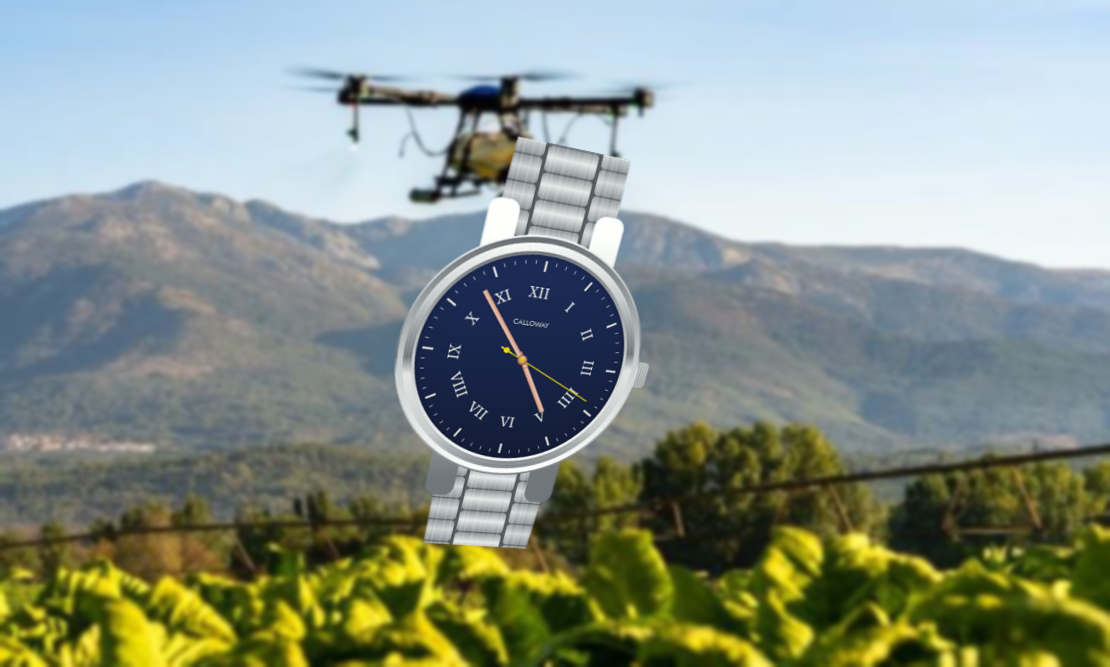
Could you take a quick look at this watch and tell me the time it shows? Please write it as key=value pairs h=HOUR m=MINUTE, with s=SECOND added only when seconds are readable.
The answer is h=4 m=53 s=19
